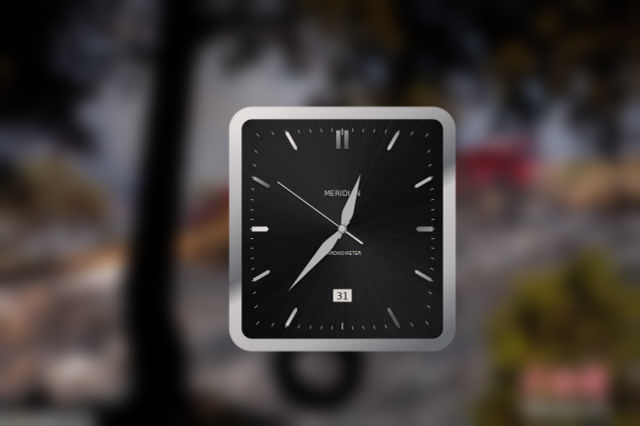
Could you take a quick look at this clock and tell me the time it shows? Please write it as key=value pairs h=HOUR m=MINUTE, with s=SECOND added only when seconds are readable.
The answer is h=12 m=36 s=51
